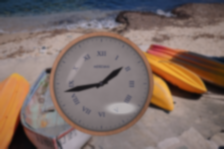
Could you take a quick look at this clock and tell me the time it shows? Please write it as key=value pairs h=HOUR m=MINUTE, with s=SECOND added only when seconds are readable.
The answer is h=1 m=43
